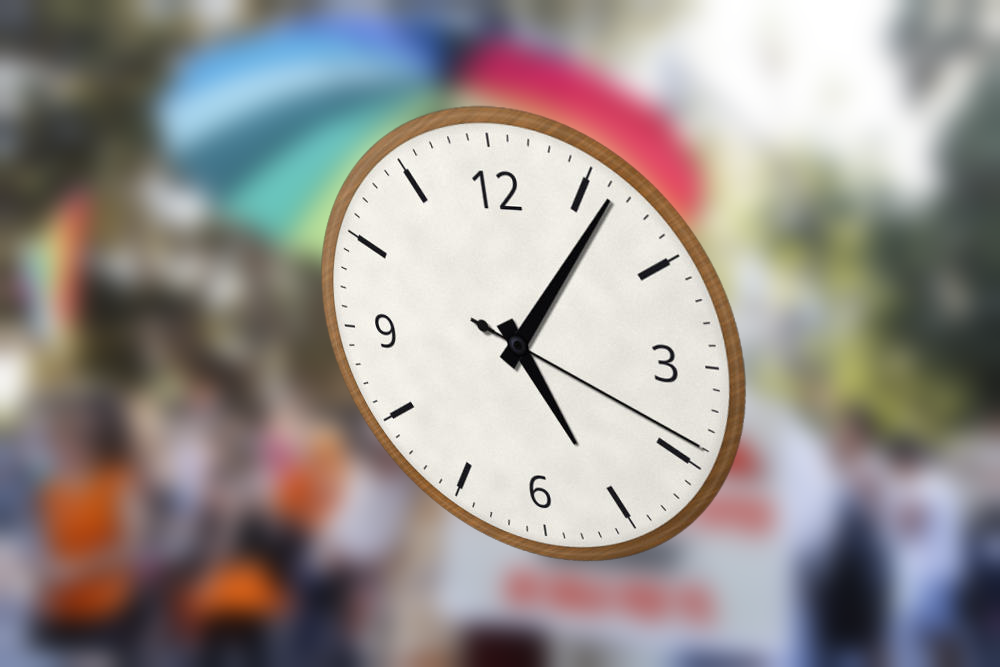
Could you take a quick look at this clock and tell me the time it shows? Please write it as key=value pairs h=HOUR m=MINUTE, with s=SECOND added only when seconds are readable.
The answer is h=5 m=6 s=19
